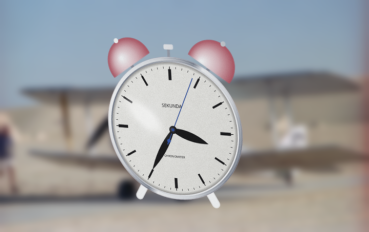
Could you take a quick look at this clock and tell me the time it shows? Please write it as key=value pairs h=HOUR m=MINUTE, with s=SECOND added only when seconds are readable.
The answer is h=3 m=35 s=4
